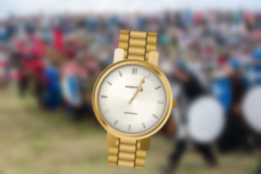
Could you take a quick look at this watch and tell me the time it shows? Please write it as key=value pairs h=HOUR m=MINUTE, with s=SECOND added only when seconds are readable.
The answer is h=1 m=4
